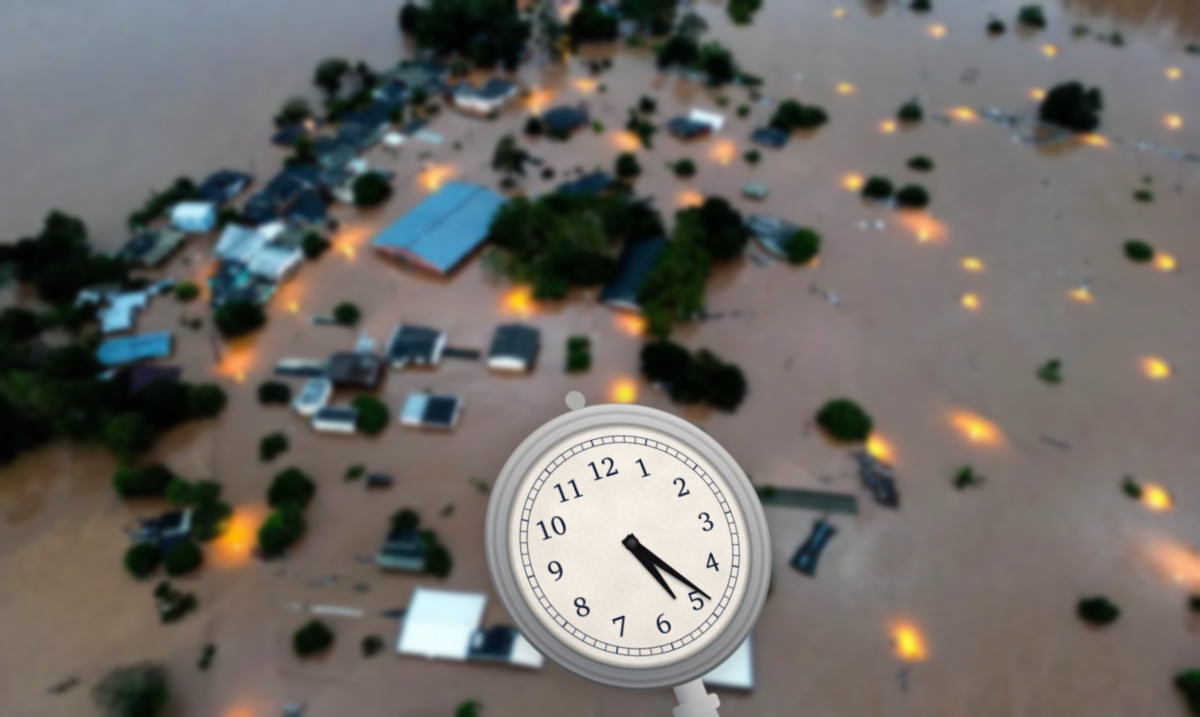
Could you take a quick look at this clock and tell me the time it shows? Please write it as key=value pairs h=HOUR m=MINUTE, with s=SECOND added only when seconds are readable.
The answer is h=5 m=24
